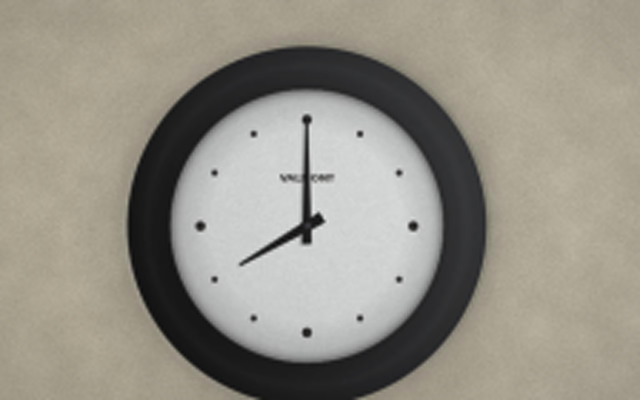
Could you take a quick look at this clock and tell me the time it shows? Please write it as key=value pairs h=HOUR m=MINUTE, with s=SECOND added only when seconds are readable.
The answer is h=8 m=0
